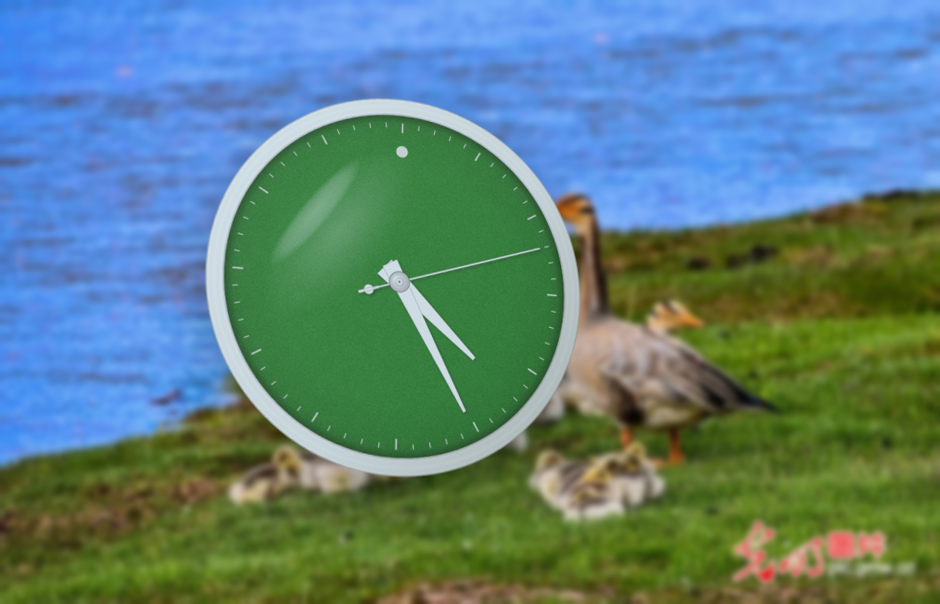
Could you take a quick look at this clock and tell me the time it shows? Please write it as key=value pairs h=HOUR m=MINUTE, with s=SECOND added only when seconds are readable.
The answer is h=4 m=25 s=12
